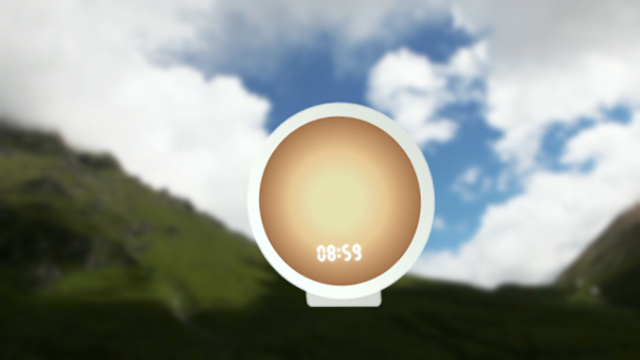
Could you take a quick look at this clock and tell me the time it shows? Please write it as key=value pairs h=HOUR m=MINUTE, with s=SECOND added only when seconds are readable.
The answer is h=8 m=59
